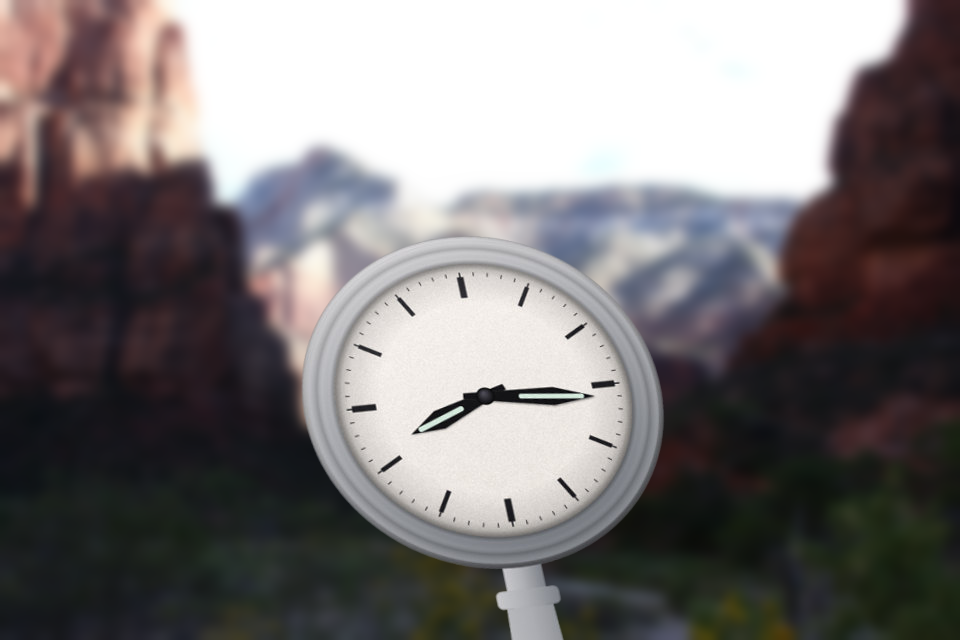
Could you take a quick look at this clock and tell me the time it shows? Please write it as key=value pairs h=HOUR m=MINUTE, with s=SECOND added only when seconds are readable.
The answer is h=8 m=16
